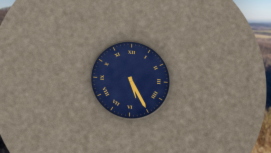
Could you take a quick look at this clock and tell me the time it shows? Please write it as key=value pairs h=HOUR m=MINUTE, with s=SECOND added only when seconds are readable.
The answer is h=5 m=25
